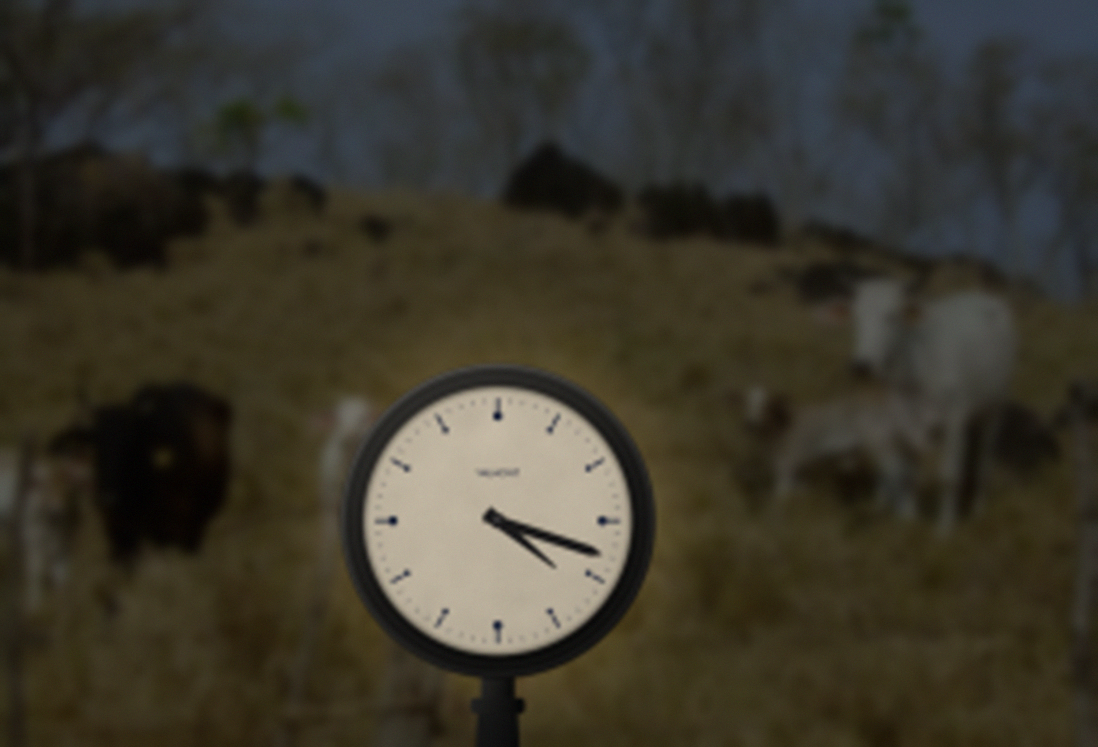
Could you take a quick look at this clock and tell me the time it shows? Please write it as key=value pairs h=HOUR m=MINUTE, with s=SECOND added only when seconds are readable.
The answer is h=4 m=18
